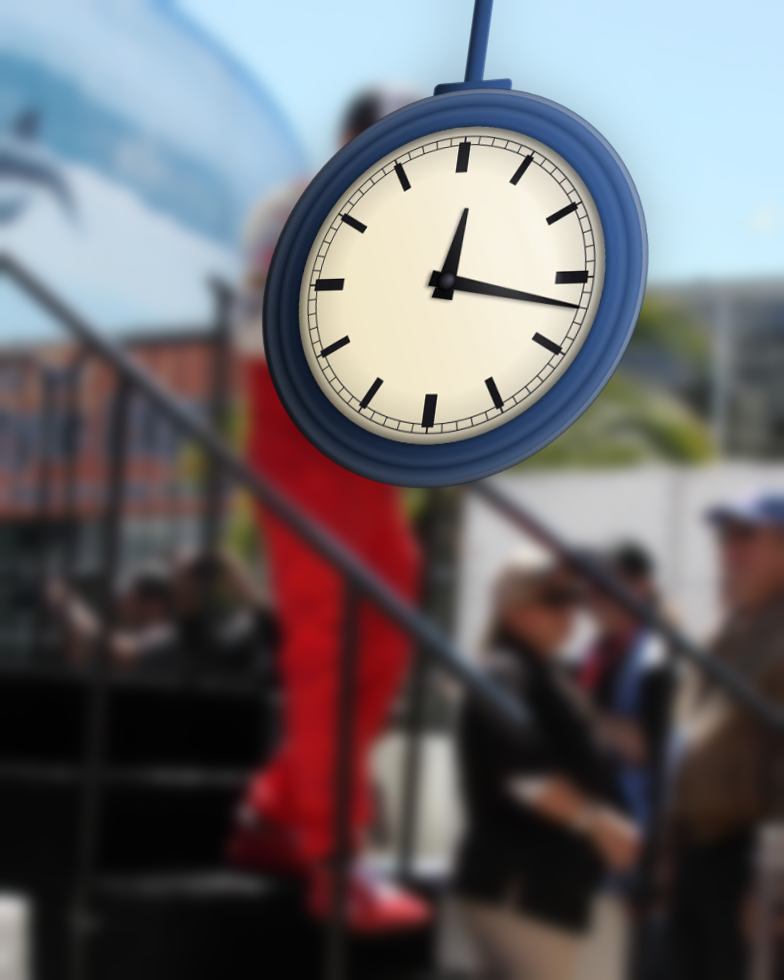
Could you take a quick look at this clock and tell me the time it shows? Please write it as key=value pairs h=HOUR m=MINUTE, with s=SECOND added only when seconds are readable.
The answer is h=12 m=17
